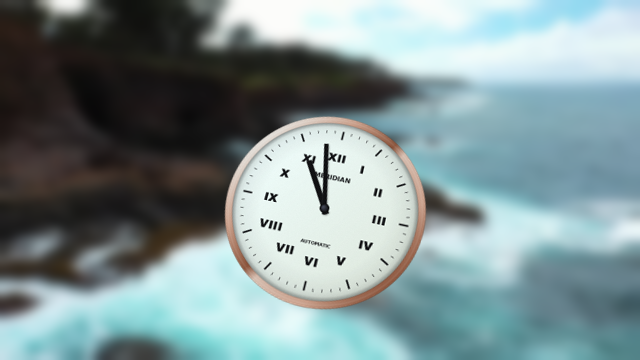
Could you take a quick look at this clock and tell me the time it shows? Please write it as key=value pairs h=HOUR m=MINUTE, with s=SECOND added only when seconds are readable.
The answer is h=10 m=58
